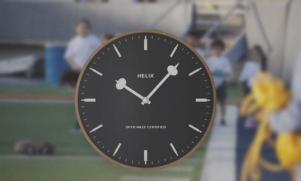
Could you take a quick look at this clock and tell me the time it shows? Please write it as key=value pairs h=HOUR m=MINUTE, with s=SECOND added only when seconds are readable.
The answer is h=10 m=7
